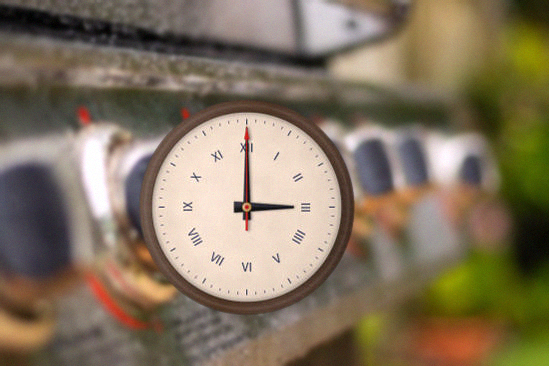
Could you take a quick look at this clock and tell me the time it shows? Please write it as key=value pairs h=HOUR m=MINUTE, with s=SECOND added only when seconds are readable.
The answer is h=3 m=0 s=0
